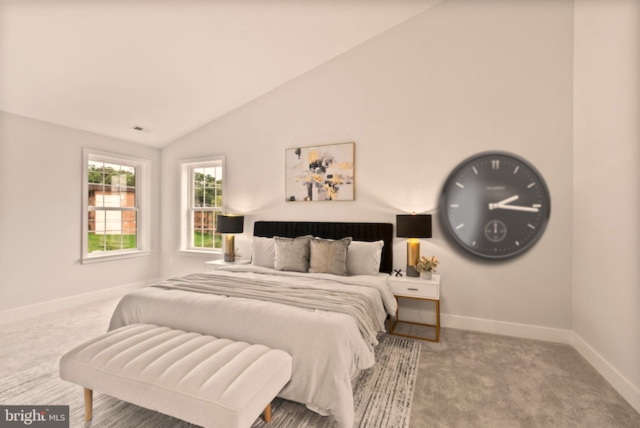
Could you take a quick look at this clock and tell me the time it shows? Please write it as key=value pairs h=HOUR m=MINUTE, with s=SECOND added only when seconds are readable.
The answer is h=2 m=16
